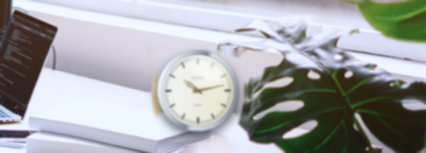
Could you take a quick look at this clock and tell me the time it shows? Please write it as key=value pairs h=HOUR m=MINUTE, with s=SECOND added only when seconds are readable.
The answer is h=10 m=13
